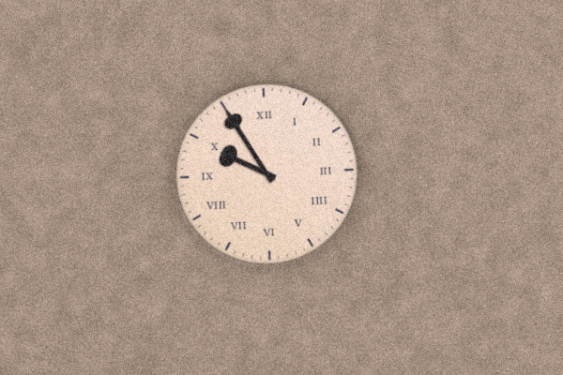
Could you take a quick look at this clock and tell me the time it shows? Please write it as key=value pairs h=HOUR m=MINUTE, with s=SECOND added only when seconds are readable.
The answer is h=9 m=55
